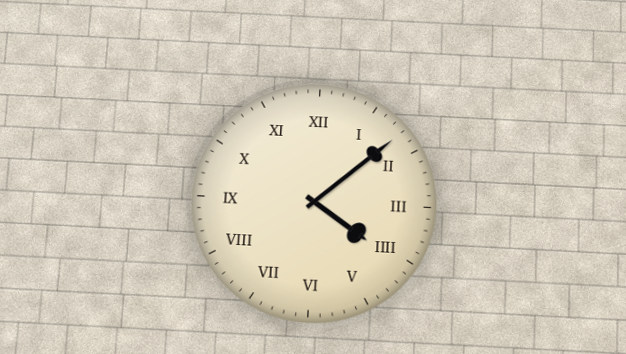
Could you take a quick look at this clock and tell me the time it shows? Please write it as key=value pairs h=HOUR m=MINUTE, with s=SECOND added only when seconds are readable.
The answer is h=4 m=8
